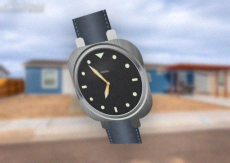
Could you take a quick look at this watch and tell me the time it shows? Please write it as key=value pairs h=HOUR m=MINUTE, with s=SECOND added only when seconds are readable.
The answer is h=6 m=54
